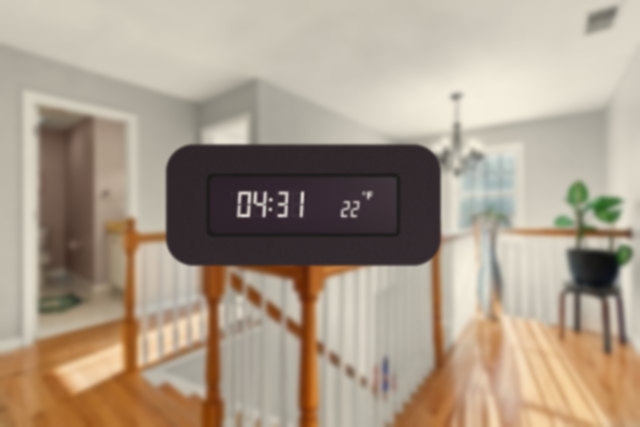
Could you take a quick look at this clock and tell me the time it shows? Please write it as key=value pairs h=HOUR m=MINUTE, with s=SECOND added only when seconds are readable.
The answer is h=4 m=31
